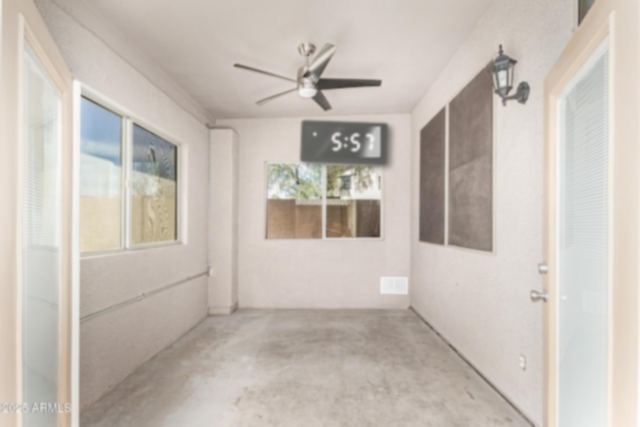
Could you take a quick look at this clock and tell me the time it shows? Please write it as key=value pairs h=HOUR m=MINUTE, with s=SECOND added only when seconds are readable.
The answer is h=5 m=57
